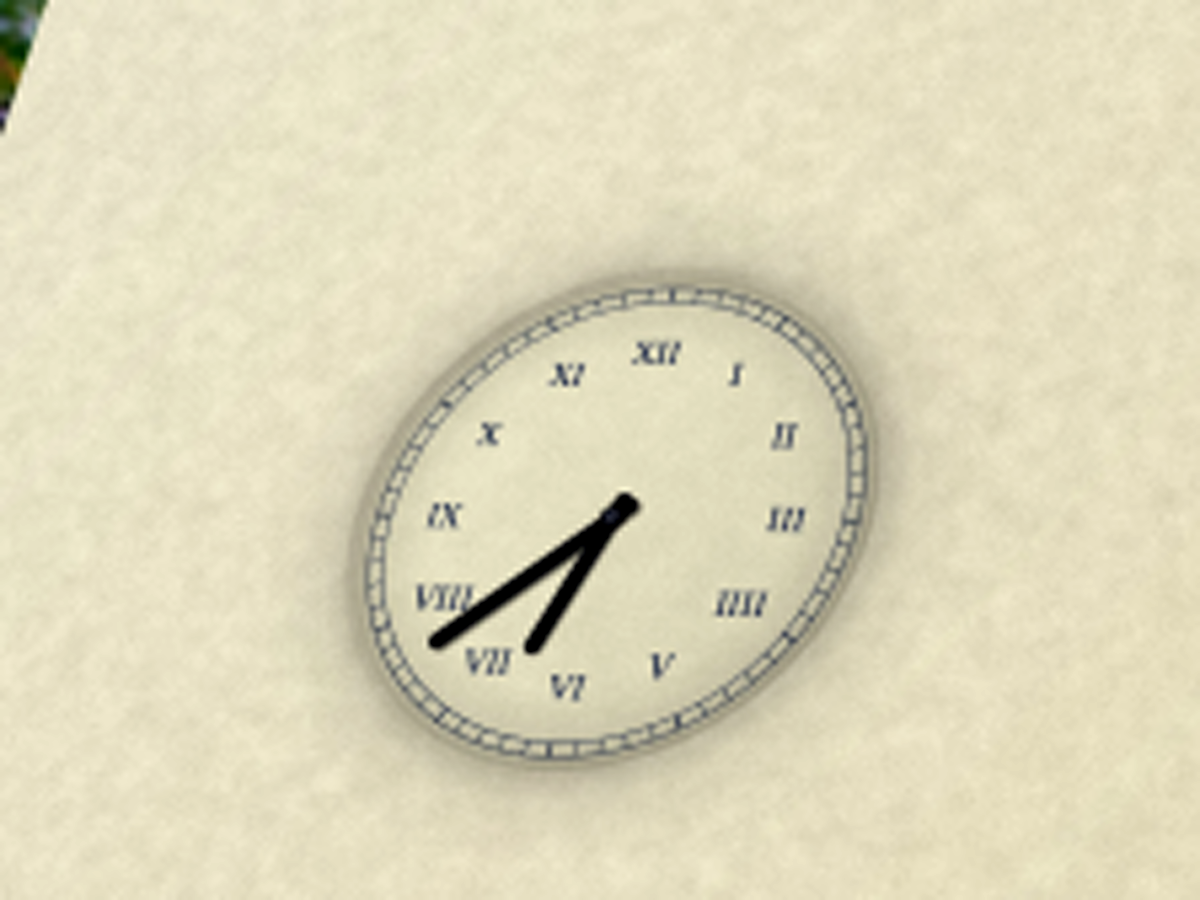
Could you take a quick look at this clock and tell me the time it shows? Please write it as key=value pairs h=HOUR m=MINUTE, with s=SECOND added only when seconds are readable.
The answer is h=6 m=38
